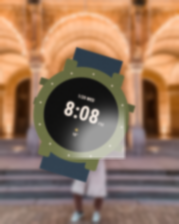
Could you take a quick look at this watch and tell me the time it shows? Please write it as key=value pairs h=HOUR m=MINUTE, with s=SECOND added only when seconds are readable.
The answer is h=8 m=8
